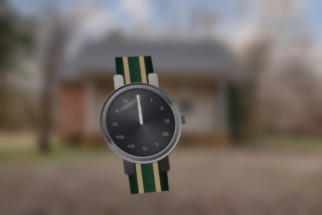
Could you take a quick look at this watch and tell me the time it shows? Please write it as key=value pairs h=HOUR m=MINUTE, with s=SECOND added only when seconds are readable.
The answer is h=12 m=0
